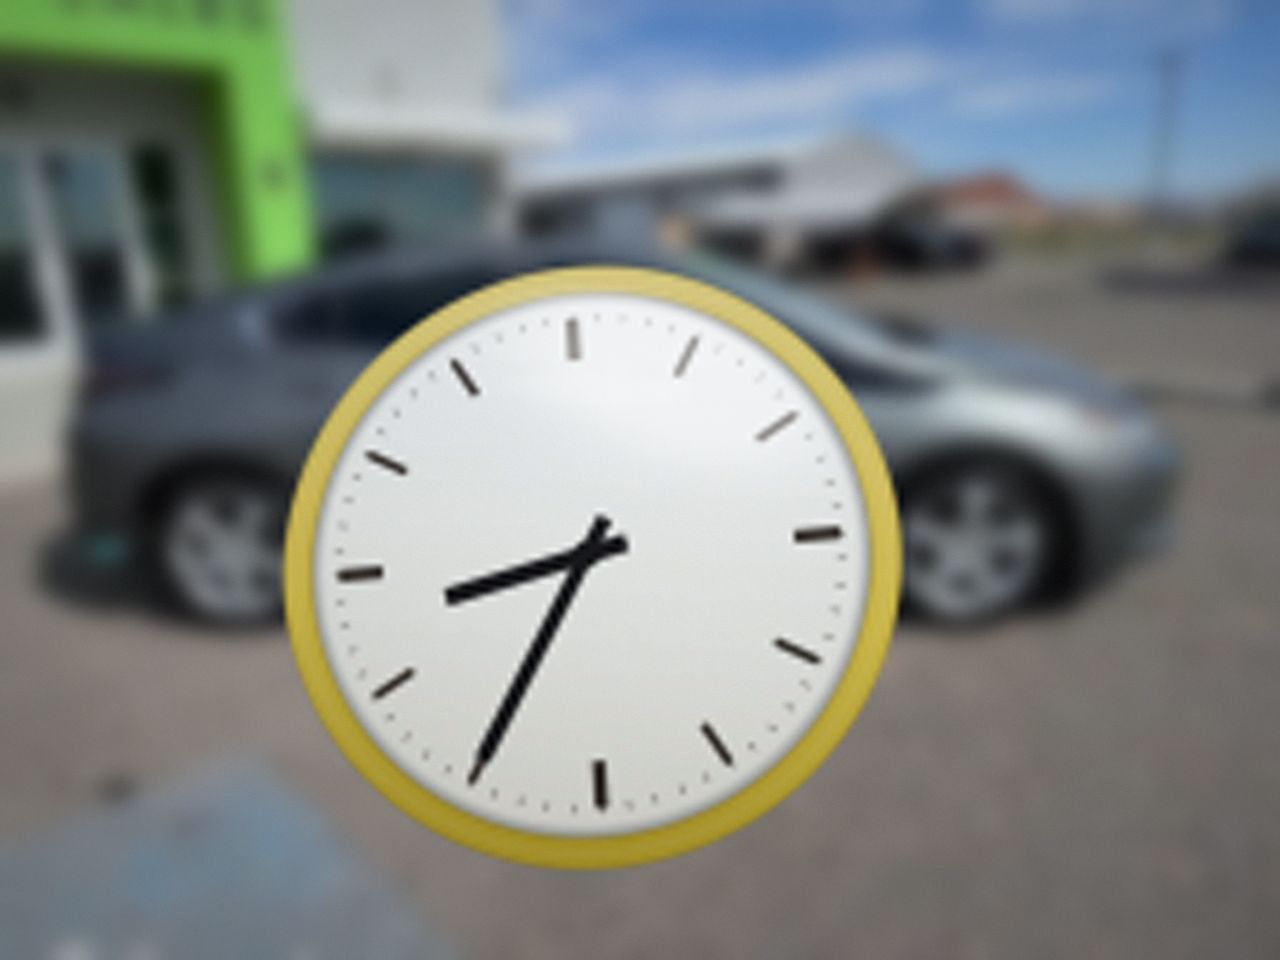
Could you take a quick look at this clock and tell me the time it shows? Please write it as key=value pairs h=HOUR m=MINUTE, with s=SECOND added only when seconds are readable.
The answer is h=8 m=35
